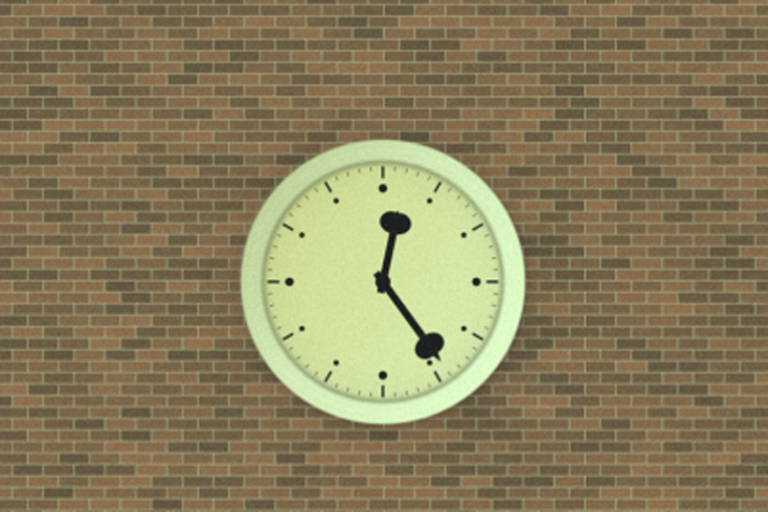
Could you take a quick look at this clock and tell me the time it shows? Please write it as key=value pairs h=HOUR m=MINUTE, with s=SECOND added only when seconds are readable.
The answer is h=12 m=24
